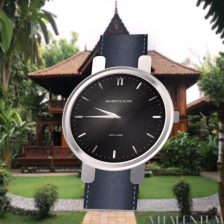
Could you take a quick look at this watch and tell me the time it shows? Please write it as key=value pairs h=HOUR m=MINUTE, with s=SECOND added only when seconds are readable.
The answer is h=9 m=45
